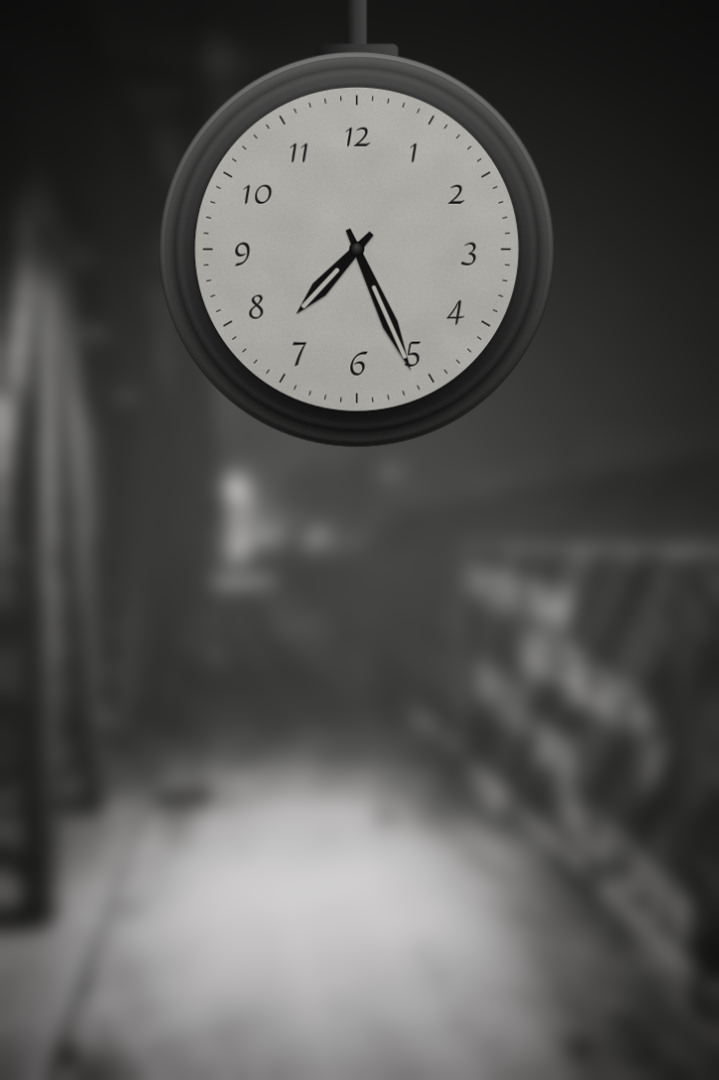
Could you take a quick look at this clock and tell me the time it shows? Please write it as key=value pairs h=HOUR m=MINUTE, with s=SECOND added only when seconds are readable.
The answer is h=7 m=26
